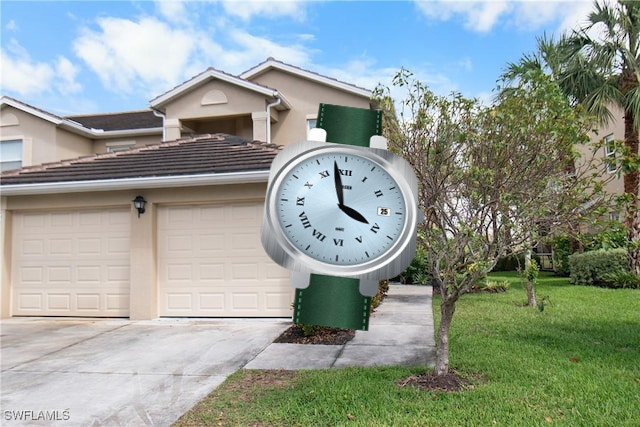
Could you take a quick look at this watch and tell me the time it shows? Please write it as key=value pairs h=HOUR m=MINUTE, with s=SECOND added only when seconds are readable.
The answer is h=3 m=58
